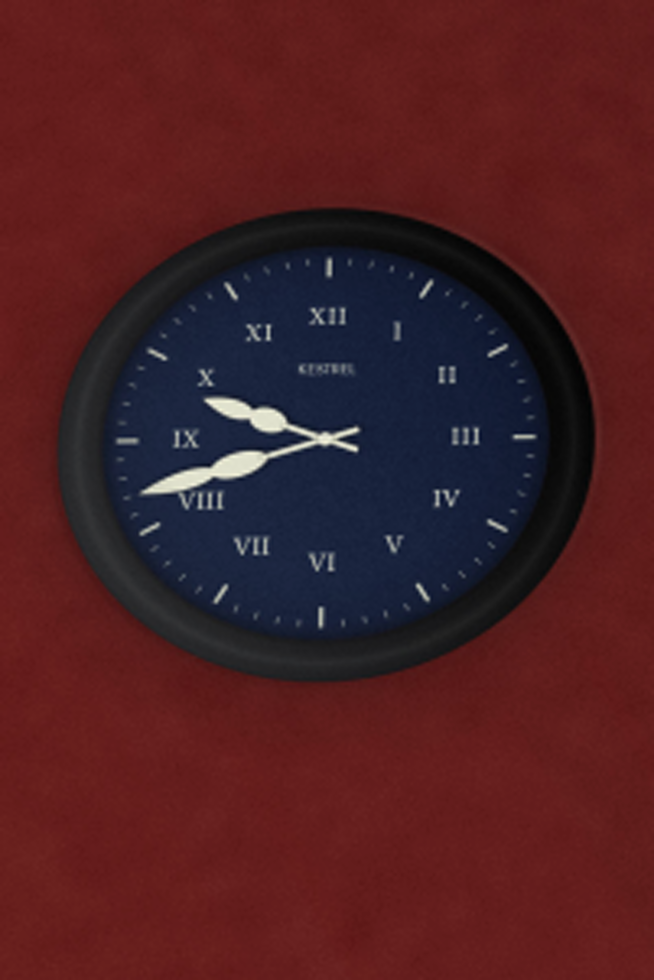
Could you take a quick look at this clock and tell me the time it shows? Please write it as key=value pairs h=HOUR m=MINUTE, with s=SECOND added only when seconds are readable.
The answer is h=9 m=42
